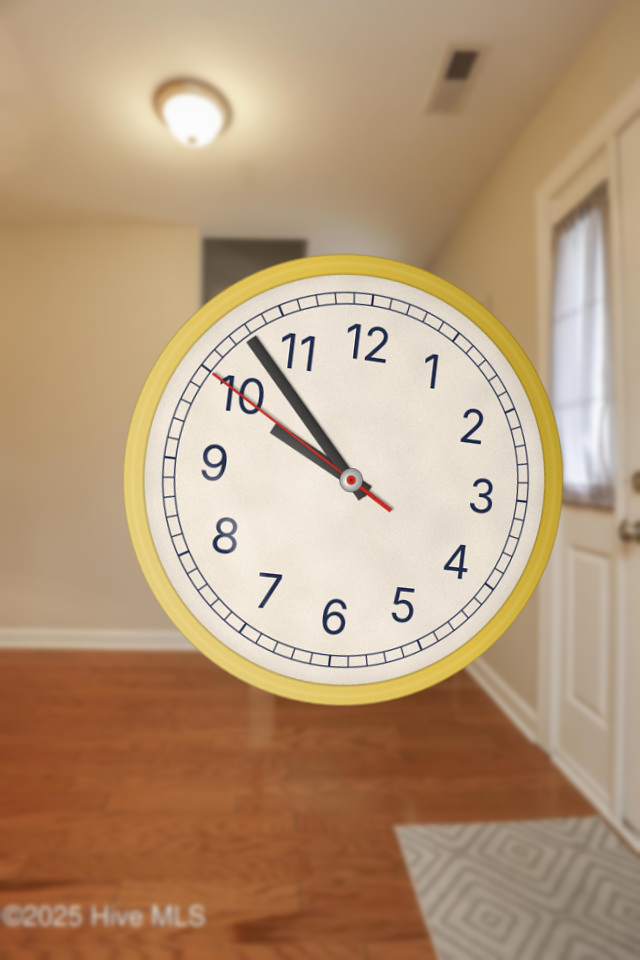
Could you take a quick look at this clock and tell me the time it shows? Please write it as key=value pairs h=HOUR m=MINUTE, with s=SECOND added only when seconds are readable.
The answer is h=9 m=52 s=50
